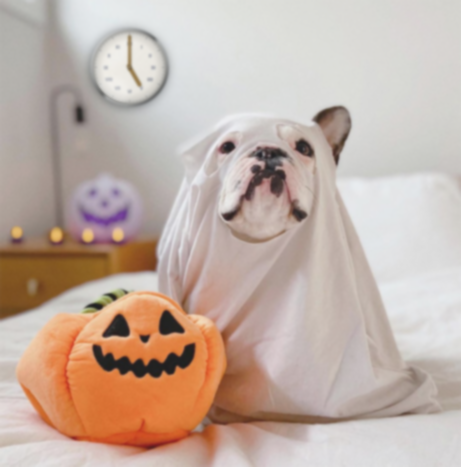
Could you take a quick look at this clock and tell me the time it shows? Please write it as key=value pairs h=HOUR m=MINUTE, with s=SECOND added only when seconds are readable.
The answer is h=5 m=0
